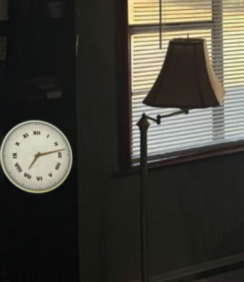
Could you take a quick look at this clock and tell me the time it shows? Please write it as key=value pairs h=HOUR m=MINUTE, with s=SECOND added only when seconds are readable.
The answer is h=7 m=13
